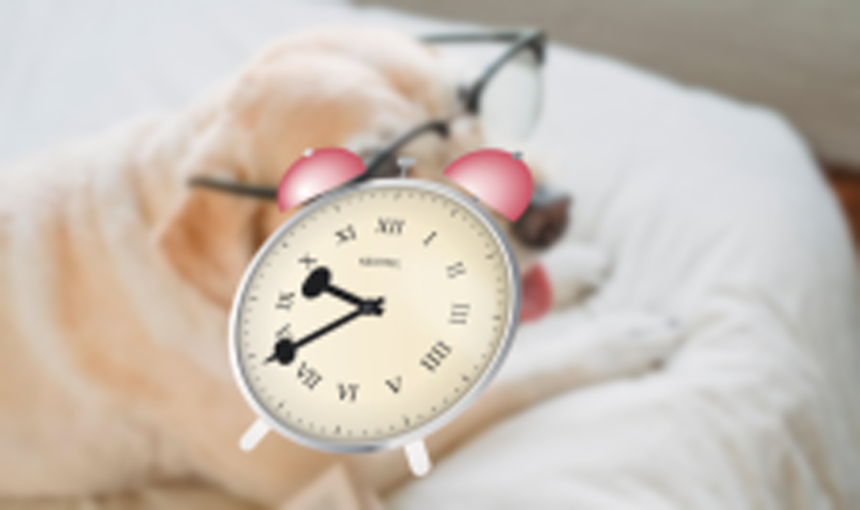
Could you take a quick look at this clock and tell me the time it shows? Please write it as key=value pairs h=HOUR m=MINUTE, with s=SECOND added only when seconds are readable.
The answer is h=9 m=39
